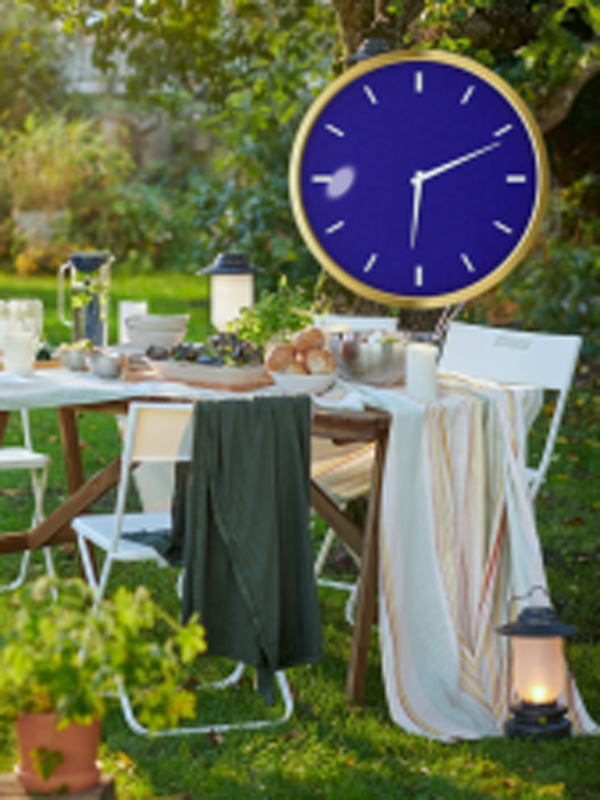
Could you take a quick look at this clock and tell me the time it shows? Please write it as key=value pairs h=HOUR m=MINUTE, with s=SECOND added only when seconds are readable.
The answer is h=6 m=11
